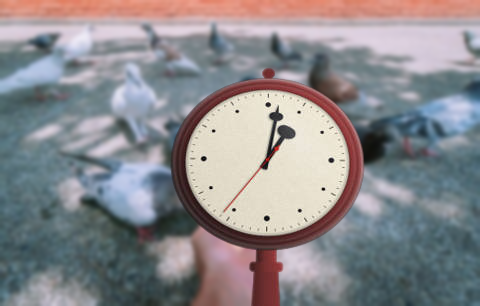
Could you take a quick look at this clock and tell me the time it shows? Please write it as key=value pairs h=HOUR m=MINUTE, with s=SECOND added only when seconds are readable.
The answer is h=1 m=1 s=36
